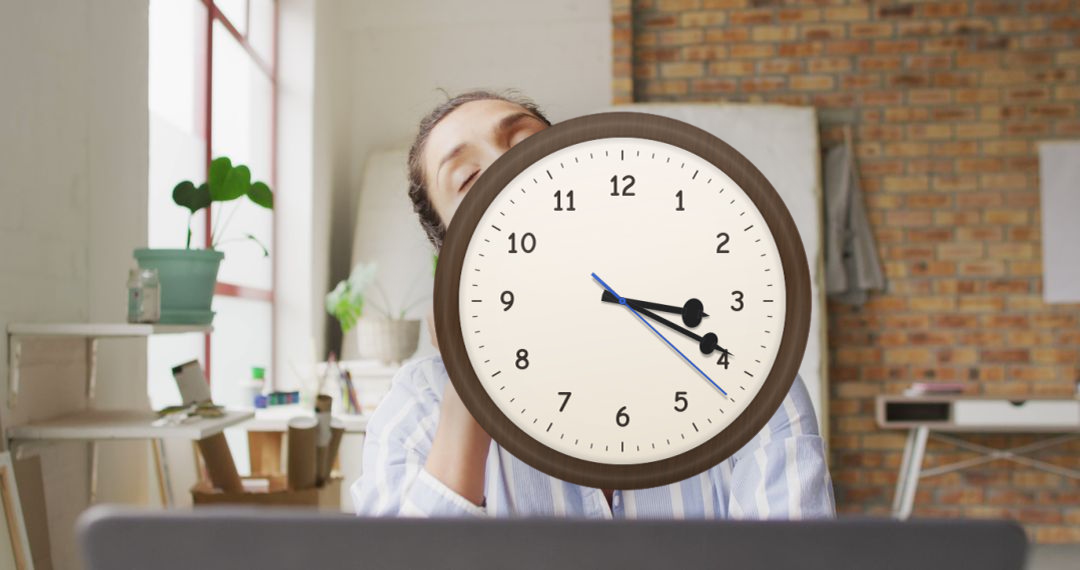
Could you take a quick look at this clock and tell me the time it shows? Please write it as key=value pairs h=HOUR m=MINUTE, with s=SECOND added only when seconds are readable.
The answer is h=3 m=19 s=22
